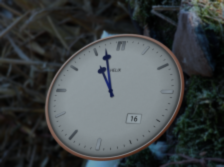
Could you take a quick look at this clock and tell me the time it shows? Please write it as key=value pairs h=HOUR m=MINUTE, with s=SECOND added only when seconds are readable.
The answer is h=10 m=57
